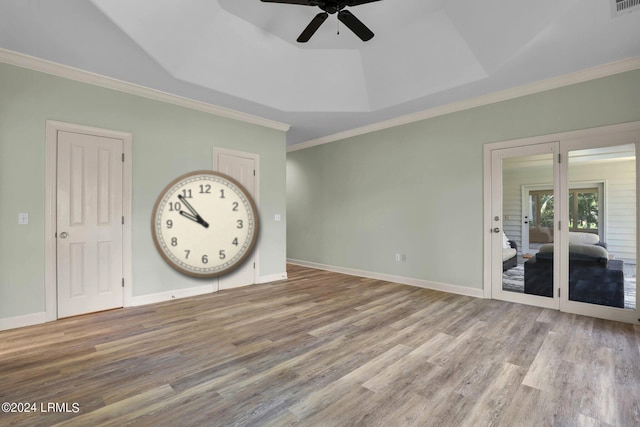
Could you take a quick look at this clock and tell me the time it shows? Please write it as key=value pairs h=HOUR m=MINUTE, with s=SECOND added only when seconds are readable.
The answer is h=9 m=53
